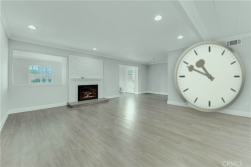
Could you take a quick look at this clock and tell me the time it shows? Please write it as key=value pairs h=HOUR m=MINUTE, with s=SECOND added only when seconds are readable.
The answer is h=10 m=49
